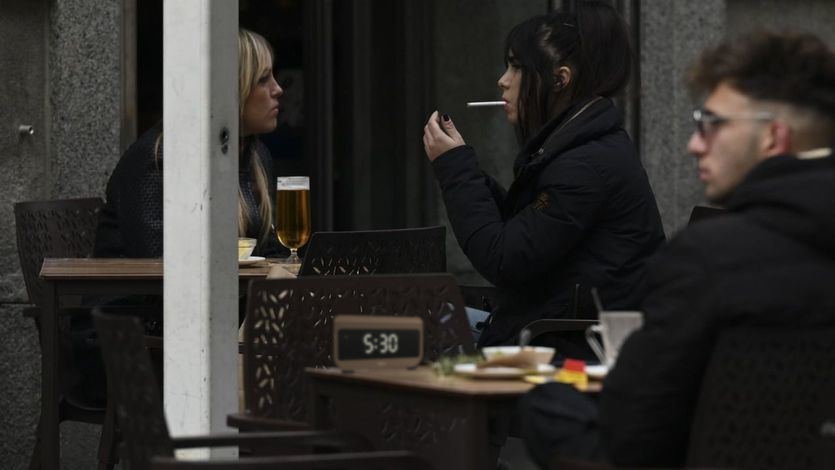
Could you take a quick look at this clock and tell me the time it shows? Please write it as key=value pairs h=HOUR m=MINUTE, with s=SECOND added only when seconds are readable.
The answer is h=5 m=30
